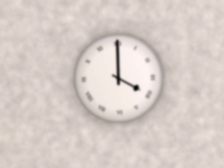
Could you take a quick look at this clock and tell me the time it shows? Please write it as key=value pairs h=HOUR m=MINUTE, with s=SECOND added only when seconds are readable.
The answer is h=4 m=0
